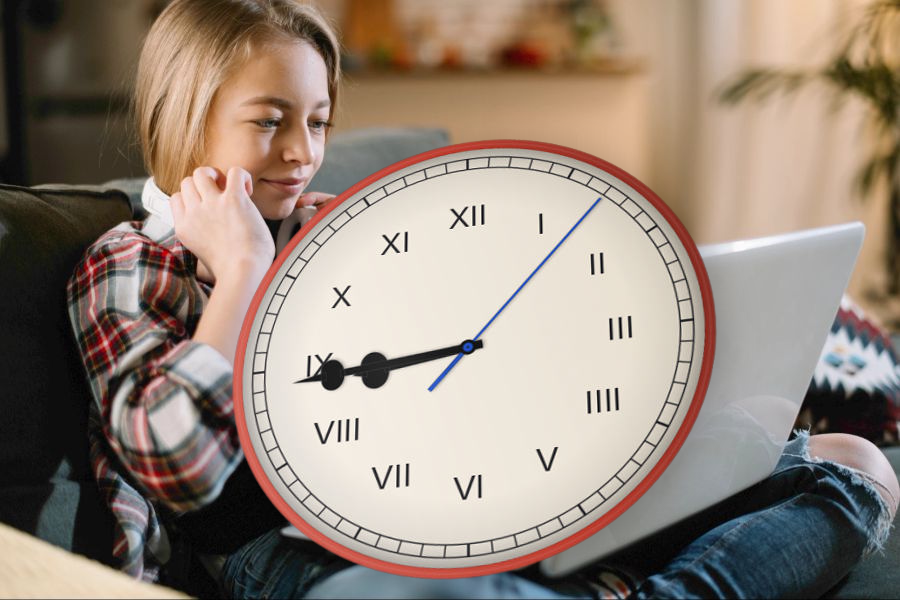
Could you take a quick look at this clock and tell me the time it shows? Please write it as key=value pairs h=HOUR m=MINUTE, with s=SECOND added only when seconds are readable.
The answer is h=8 m=44 s=7
